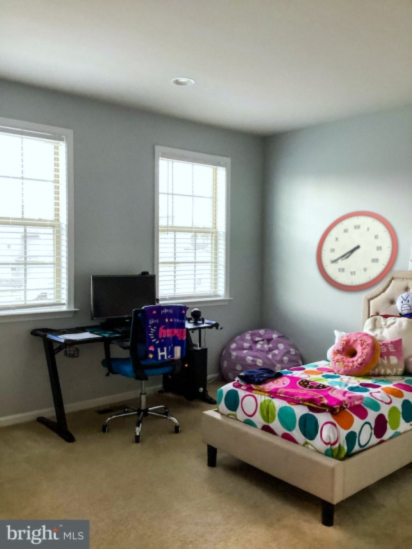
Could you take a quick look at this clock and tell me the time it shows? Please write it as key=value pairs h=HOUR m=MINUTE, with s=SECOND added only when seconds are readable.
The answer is h=7 m=40
